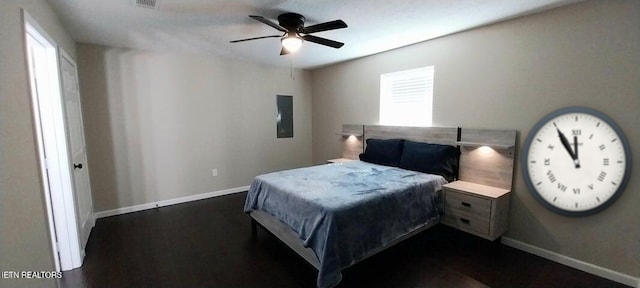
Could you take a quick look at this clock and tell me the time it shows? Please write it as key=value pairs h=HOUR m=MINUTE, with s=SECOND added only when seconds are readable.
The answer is h=11 m=55
